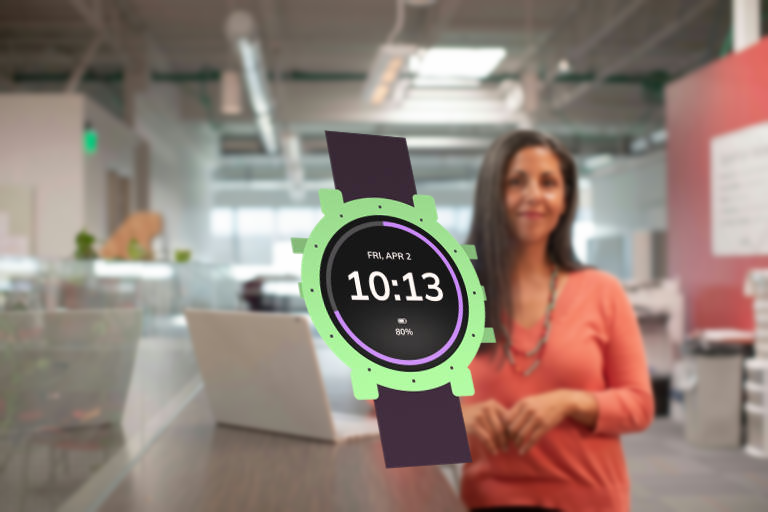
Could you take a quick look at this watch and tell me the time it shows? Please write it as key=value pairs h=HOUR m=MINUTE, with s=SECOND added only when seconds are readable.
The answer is h=10 m=13
